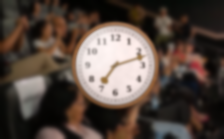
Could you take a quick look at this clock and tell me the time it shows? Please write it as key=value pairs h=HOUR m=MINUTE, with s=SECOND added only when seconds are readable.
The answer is h=7 m=12
